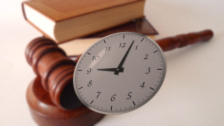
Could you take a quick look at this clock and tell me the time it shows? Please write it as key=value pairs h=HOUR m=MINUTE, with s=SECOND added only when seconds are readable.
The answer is h=9 m=3
